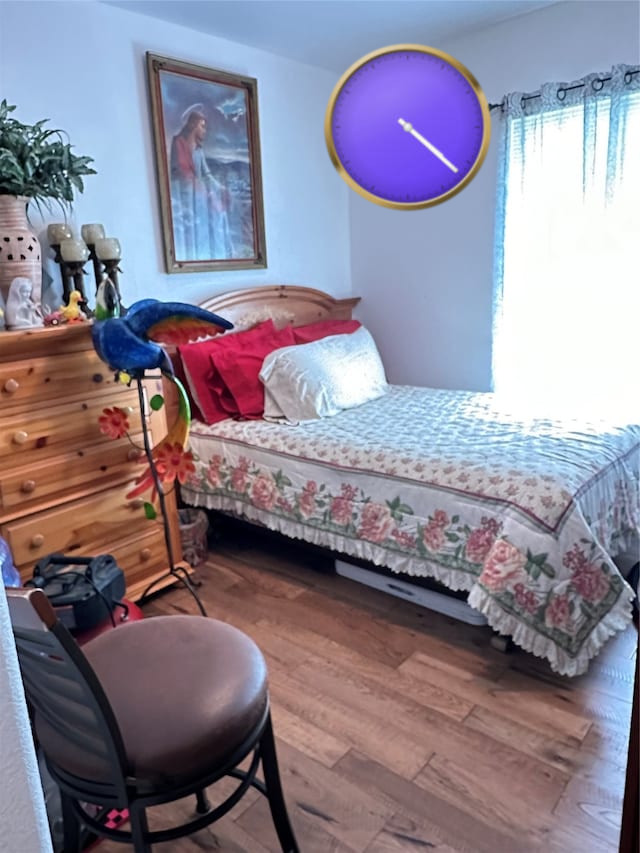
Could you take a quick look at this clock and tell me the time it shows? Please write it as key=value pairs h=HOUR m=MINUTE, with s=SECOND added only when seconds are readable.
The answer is h=4 m=22
